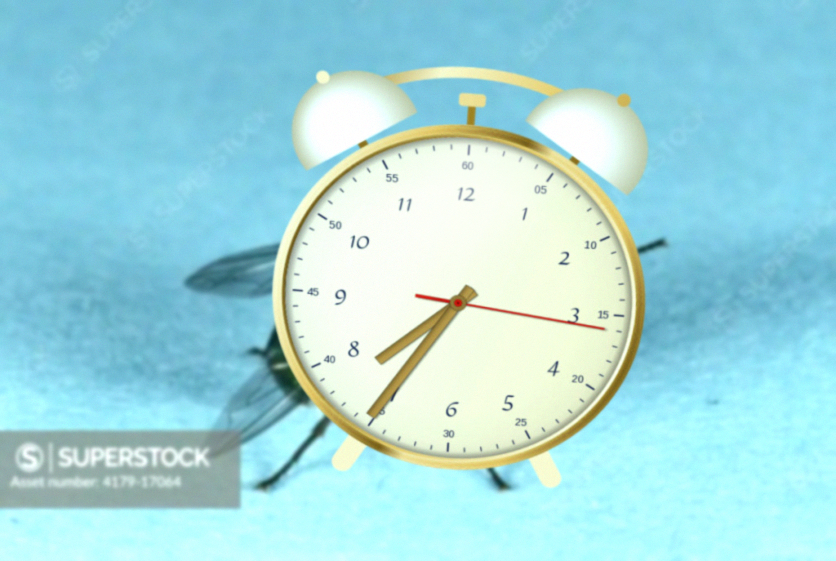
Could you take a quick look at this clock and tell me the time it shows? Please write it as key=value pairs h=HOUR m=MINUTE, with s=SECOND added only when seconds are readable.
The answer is h=7 m=35 s=16
